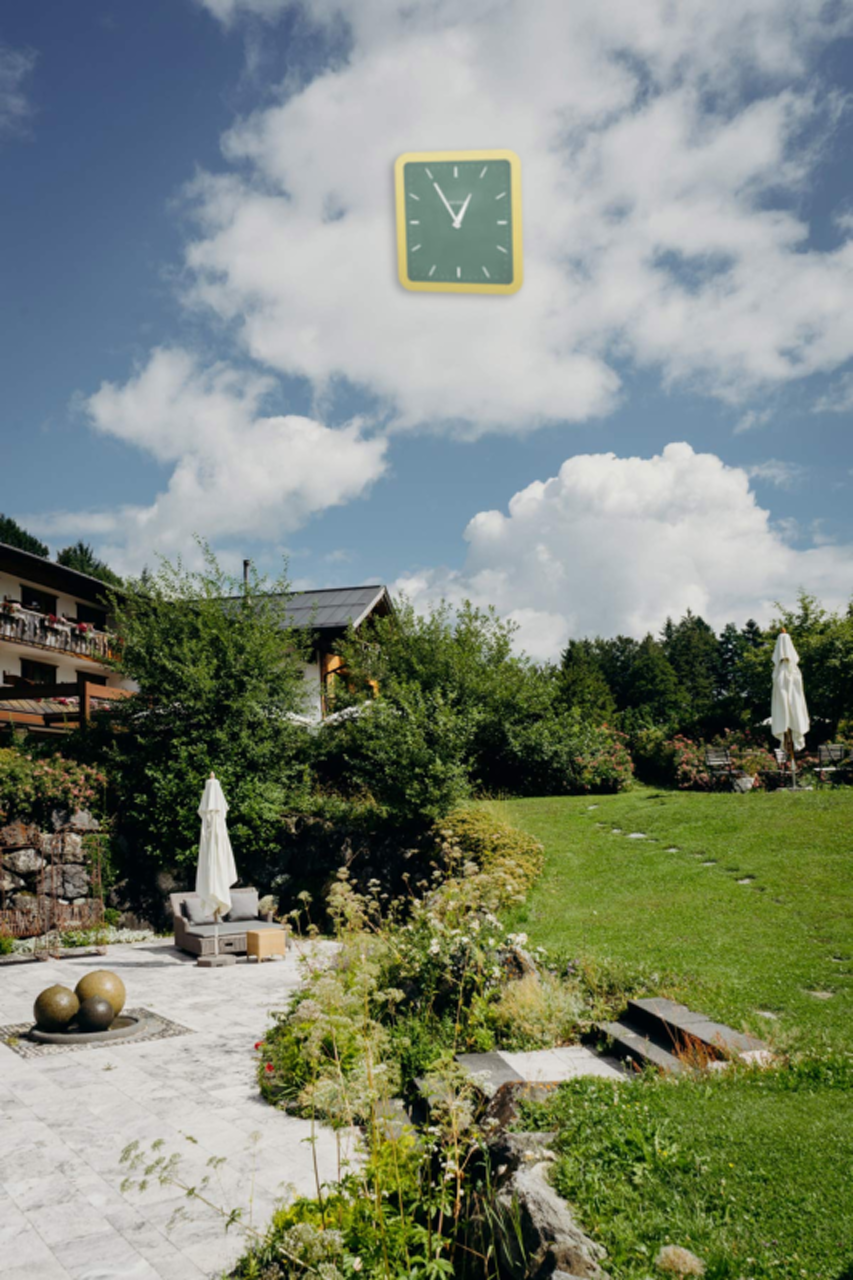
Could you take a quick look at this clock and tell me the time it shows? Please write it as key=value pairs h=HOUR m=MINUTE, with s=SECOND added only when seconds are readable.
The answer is h=12 m=55
